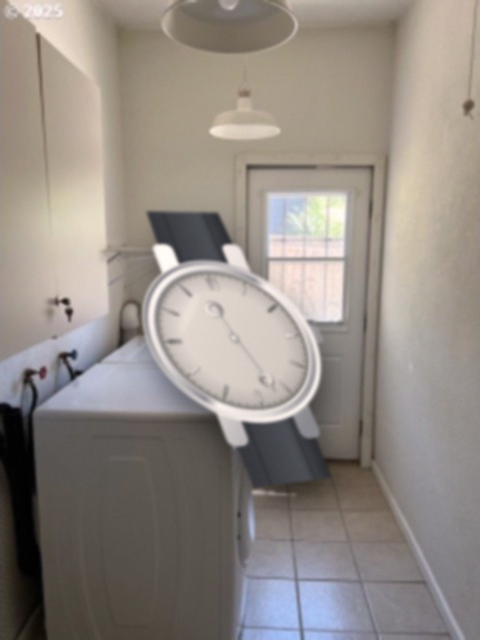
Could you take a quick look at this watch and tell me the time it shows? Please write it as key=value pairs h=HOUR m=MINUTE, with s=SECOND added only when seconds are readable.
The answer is h=11 m=27
